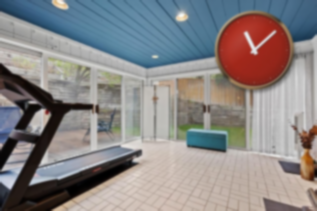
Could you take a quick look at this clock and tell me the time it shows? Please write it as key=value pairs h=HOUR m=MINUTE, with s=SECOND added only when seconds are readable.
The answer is h=11 m=8
